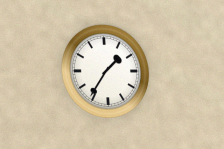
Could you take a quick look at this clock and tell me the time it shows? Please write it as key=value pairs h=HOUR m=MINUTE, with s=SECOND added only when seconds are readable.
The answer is h=1 m=36
